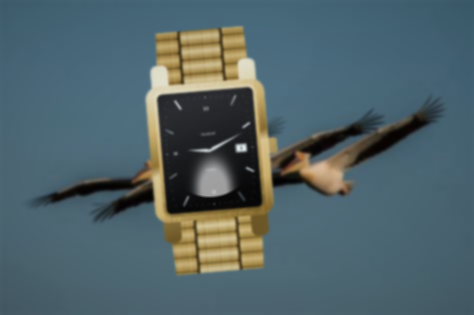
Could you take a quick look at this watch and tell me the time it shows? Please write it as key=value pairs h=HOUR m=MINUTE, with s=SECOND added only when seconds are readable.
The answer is h=9 m=11
